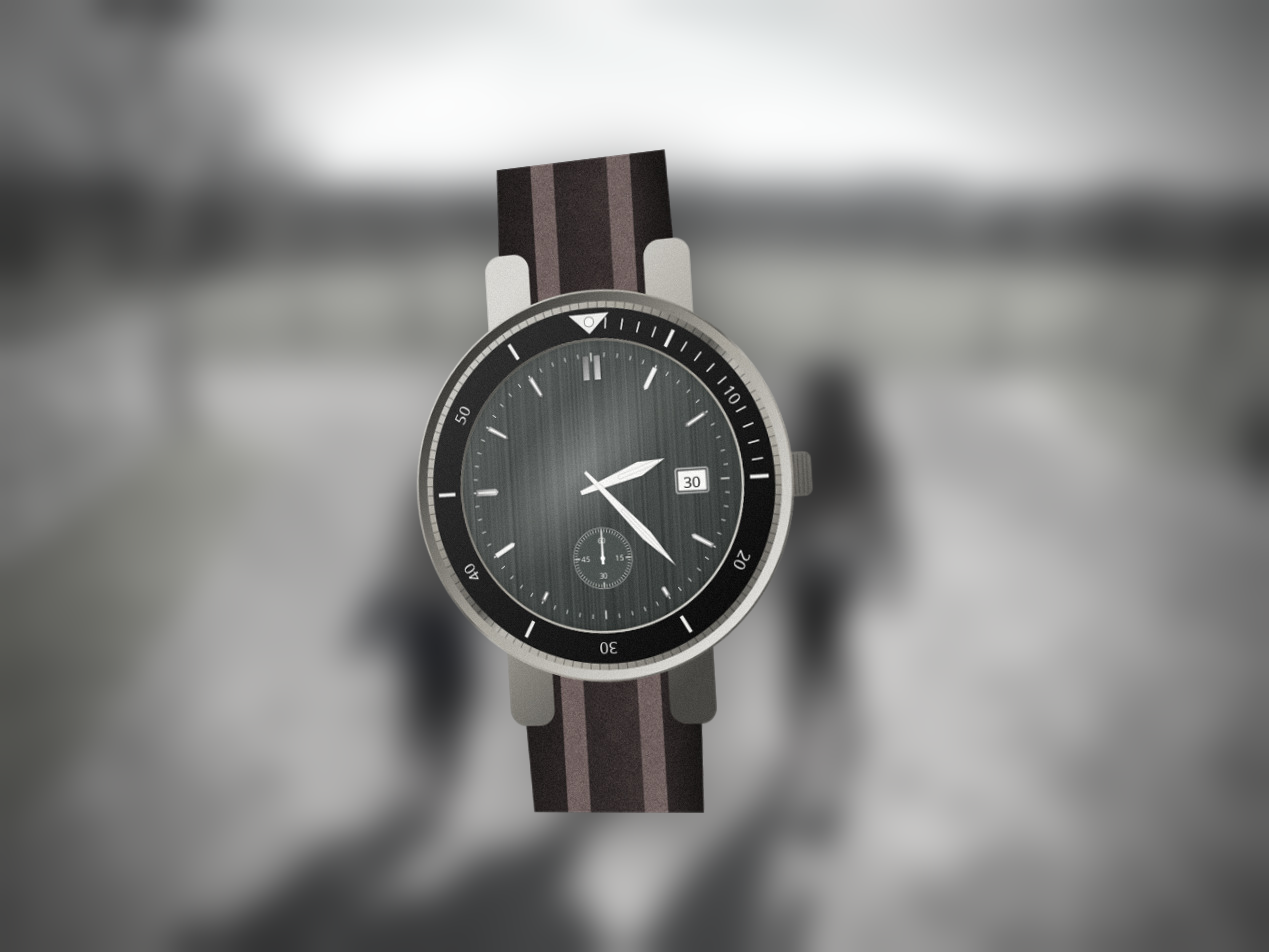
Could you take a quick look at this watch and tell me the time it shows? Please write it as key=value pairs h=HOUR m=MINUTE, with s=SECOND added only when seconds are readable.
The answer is h=2 m=23
